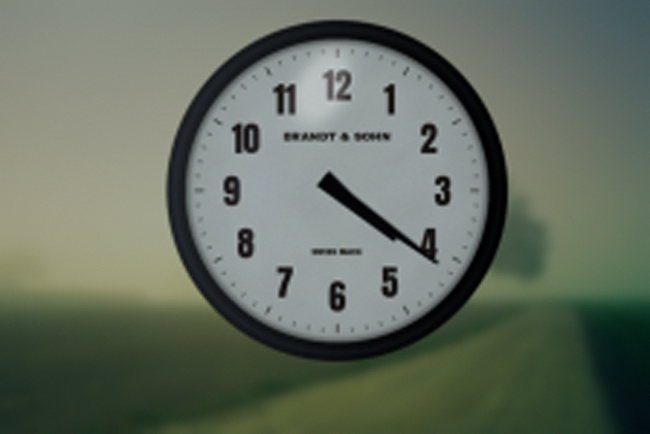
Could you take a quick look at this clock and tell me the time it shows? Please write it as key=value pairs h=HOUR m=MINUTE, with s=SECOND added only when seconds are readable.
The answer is h=4 m=21
